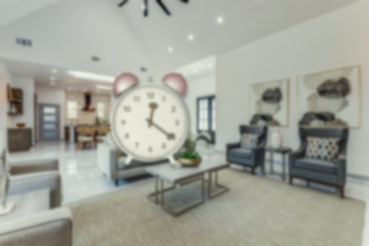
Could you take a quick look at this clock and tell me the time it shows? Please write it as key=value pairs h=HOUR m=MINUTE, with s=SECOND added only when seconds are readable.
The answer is h=12 m=21
